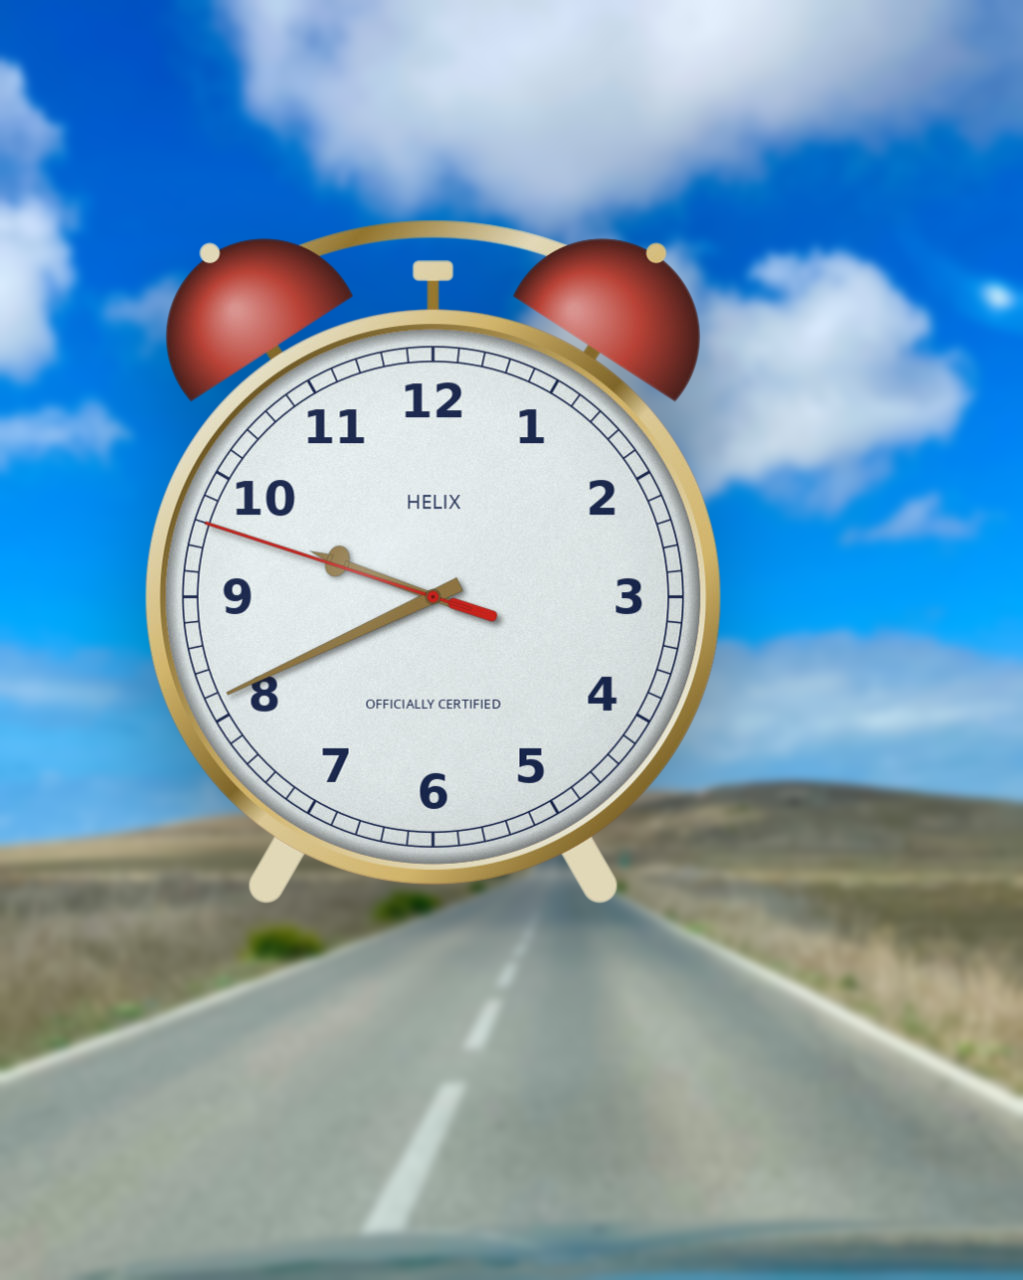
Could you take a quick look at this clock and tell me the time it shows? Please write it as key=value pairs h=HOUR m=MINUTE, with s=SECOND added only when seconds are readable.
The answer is h=9 m=40 s=48
